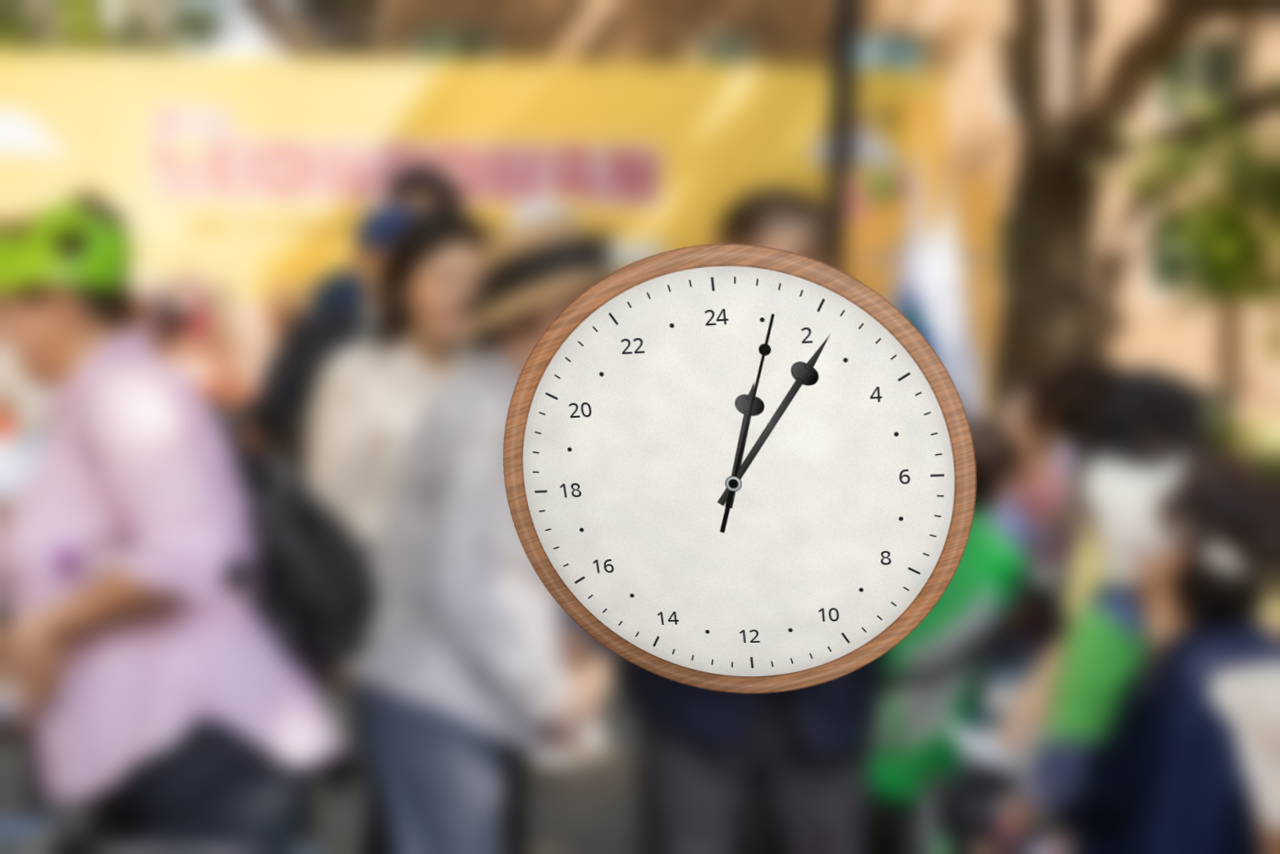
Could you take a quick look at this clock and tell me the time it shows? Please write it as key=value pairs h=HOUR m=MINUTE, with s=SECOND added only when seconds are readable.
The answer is h=1 m=6 s=3
